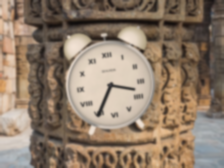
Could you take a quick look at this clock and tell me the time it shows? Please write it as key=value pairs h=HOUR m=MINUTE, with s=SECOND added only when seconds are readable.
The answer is h=3 m=35
